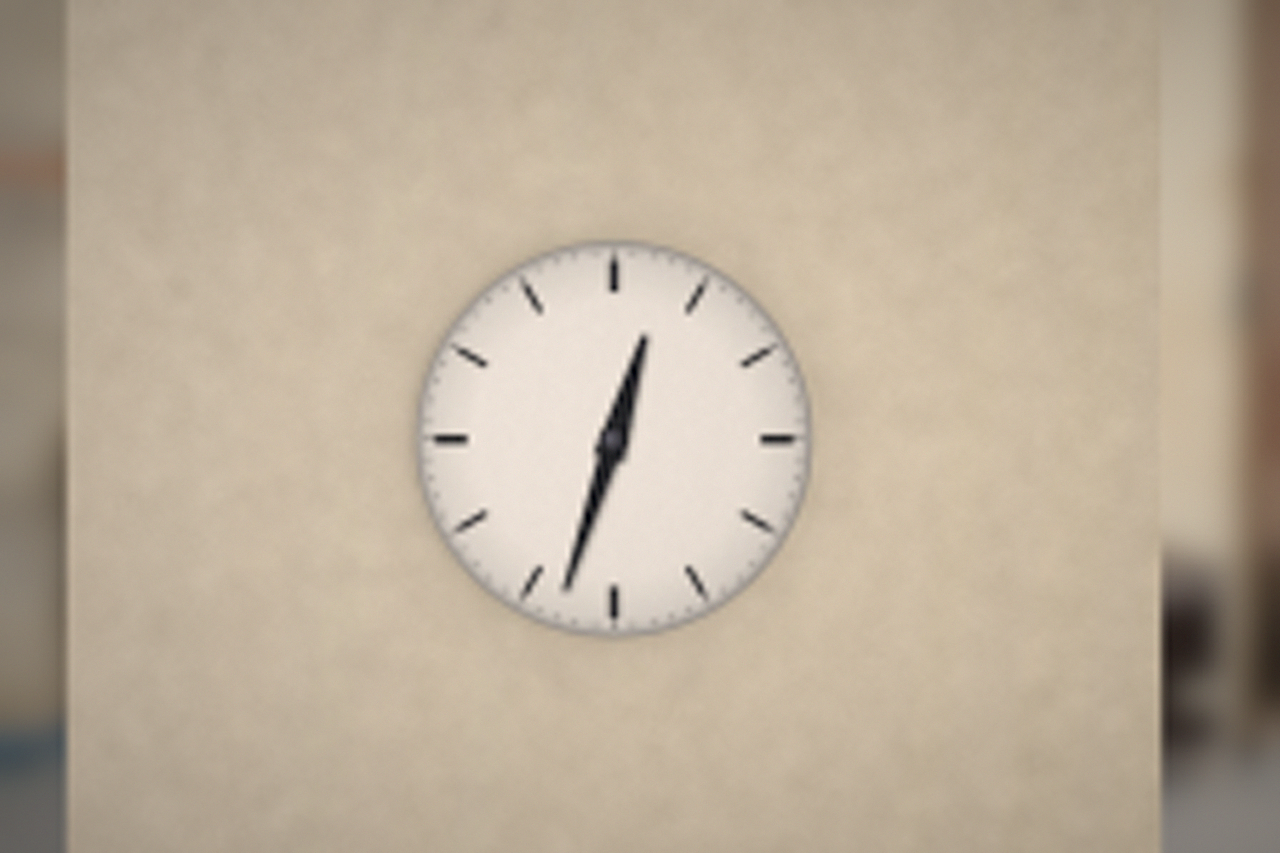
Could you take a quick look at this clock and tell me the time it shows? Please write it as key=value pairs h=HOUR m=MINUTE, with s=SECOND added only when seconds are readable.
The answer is h=12 m=33
